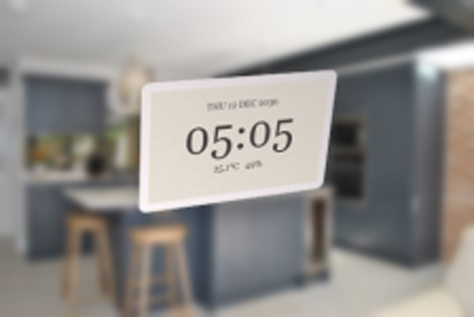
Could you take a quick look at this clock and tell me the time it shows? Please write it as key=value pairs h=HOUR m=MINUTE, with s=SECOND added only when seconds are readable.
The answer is h=5 m=5
